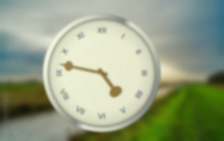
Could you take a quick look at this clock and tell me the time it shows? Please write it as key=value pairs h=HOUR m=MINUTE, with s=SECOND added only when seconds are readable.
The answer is h=4 m=47
